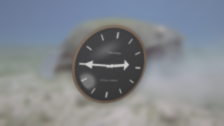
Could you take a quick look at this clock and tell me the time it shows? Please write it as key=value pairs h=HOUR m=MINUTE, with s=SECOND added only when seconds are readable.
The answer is h=2 m=45
